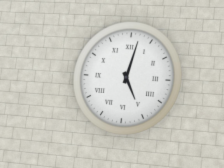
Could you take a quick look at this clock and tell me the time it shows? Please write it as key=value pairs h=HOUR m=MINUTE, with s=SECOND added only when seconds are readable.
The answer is h=5 m=2
